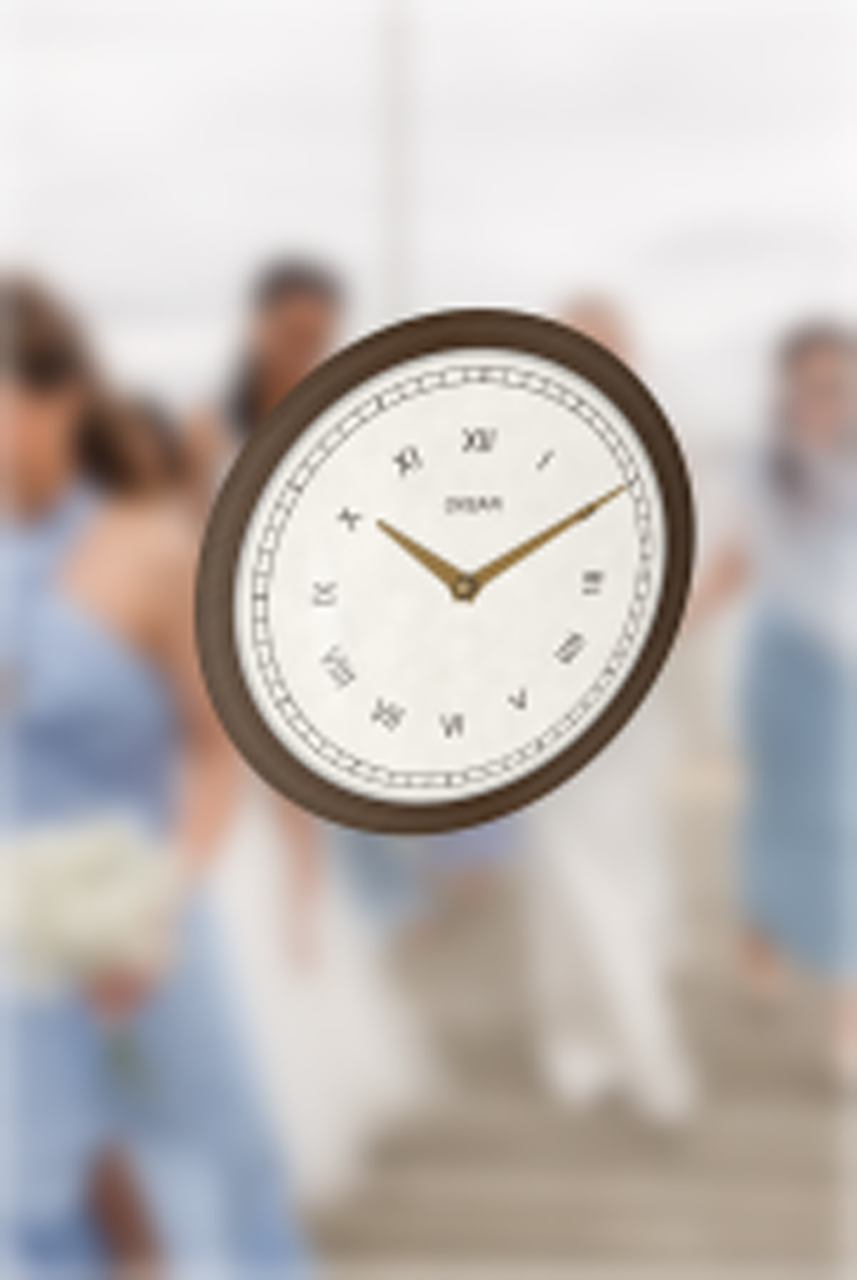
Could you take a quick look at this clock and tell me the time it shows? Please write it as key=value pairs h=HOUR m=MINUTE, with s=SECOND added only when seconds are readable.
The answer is h=10 m=10
